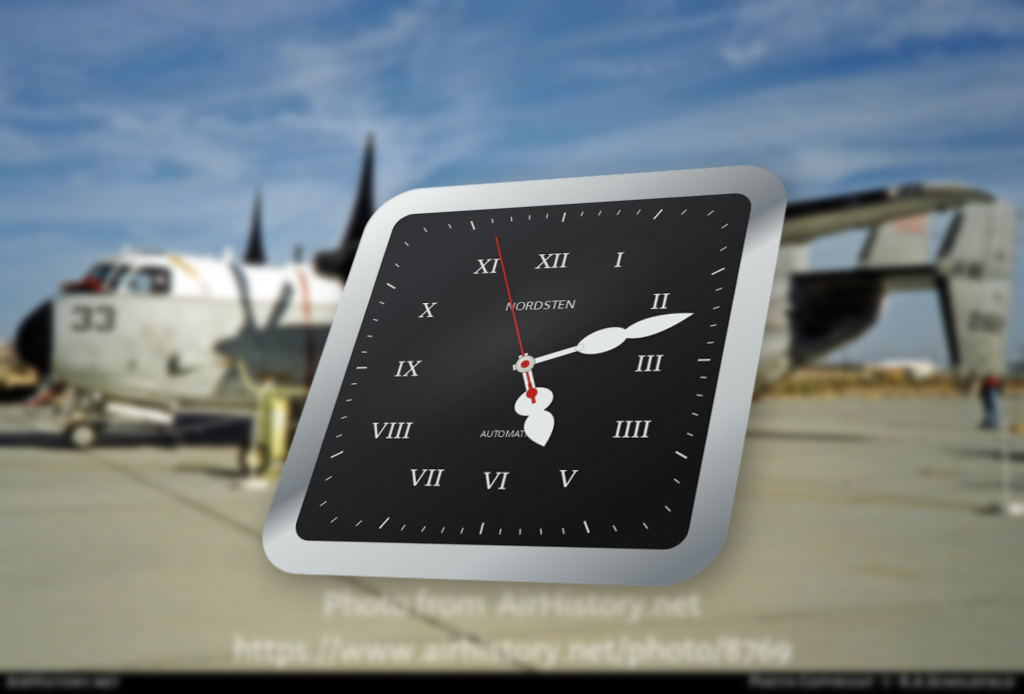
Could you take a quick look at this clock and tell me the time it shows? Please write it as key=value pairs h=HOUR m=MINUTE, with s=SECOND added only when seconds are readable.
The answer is h=5 m=11 s=56
